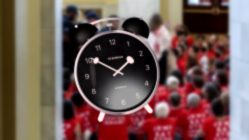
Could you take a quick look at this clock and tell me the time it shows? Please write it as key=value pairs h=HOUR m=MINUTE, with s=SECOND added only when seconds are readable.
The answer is h=1 m=51
